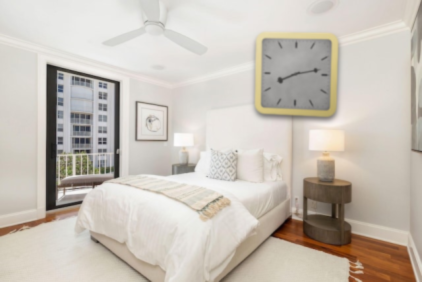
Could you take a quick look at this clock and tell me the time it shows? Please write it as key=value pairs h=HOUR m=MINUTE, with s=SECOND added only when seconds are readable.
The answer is h=8 m=13
